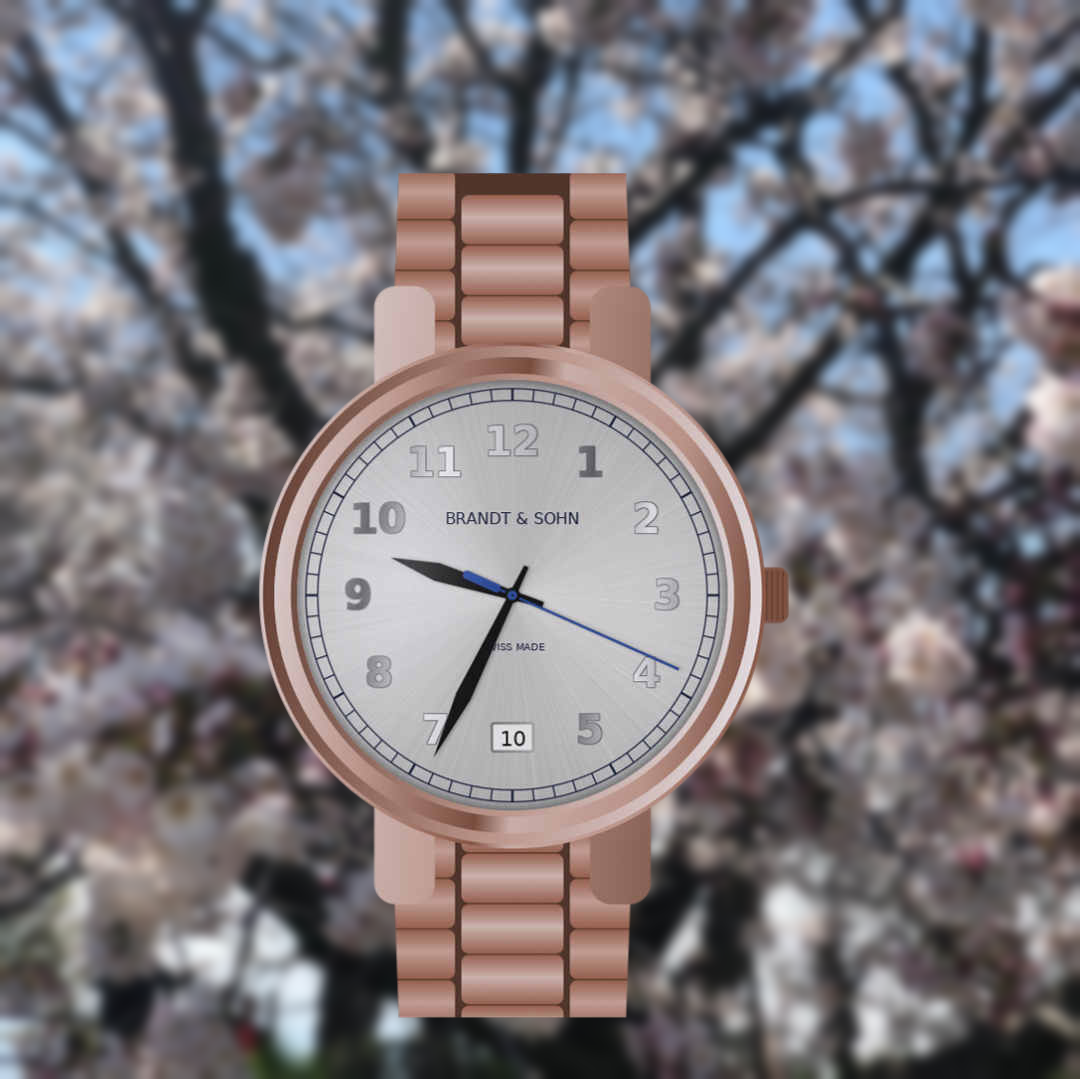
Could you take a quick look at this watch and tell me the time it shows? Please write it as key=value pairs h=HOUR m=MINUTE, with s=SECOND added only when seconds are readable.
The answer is h=9 m=34 s=19
